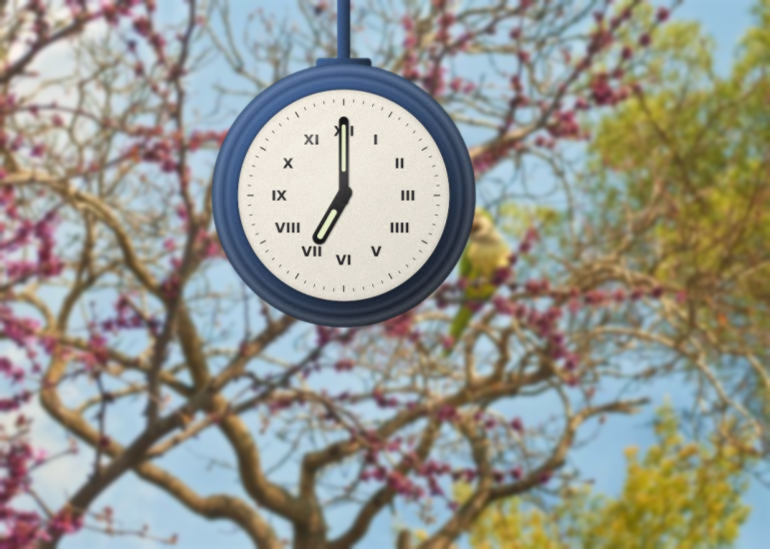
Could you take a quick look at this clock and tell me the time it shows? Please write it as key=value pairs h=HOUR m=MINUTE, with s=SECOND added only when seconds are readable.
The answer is h=7 m=0
